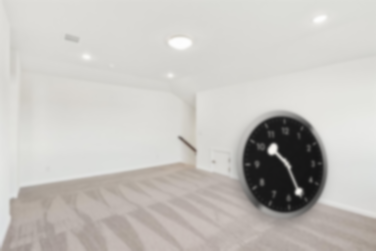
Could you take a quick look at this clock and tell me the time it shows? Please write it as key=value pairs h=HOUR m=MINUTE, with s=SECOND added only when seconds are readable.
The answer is h=10 m=26
